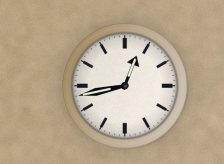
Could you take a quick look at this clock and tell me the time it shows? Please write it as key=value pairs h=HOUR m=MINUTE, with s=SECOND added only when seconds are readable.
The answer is h=12 m=43
